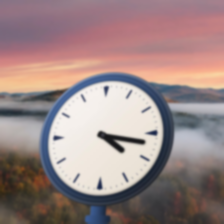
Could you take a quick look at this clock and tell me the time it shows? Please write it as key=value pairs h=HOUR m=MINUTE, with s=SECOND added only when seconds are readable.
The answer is h=4 m=17
